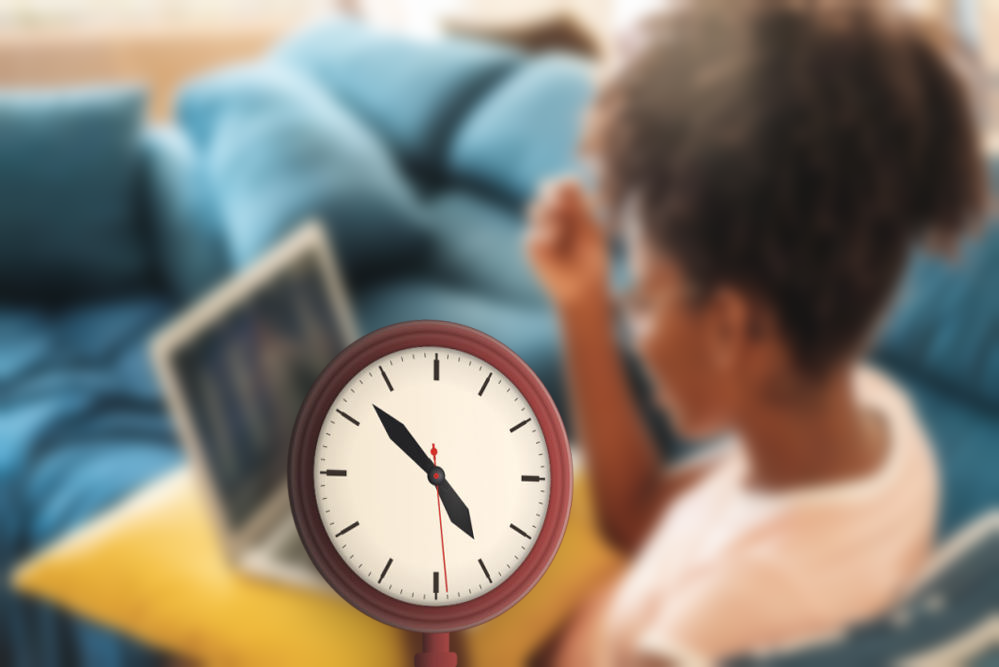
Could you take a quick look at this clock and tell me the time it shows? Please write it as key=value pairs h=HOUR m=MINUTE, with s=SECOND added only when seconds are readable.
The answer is h=4 m=52 s=29
